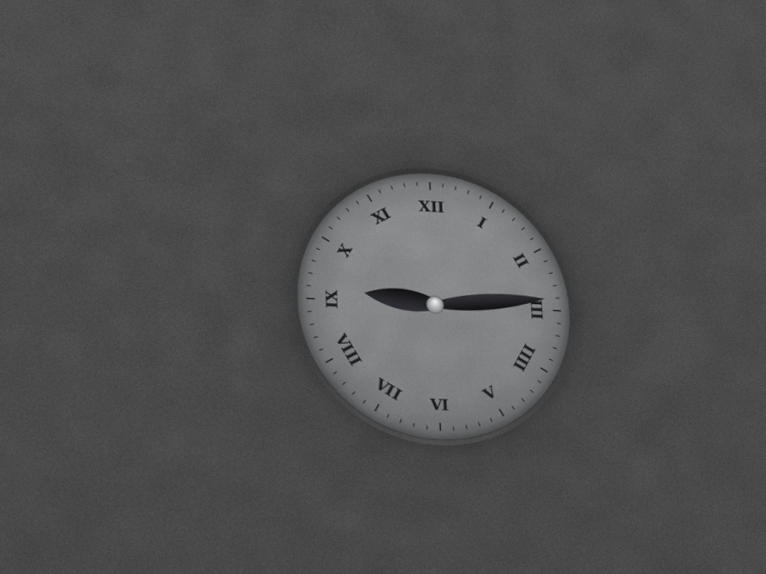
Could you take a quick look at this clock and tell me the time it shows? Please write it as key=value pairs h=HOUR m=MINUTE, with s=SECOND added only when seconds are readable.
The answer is h=9 m=14
